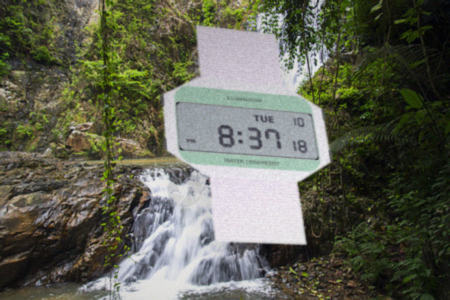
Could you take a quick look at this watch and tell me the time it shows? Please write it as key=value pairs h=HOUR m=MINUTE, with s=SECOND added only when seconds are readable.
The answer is h=8 m=37 s=18
